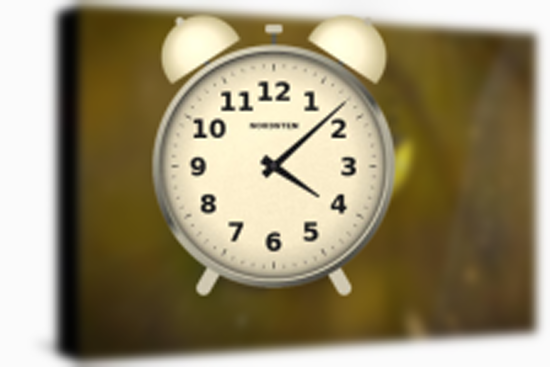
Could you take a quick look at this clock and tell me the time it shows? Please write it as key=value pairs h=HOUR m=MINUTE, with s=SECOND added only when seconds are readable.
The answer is h=4 m=8
